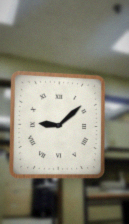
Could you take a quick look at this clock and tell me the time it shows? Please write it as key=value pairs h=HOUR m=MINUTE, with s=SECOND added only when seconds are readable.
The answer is h=9 m=8
